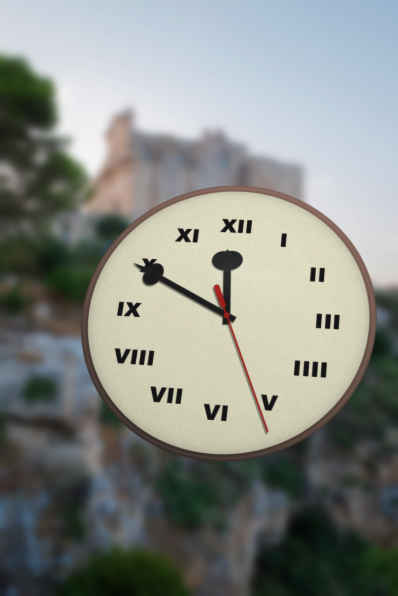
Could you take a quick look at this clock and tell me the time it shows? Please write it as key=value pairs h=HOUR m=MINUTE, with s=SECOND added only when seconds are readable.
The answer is h=11 m=49 s=26
